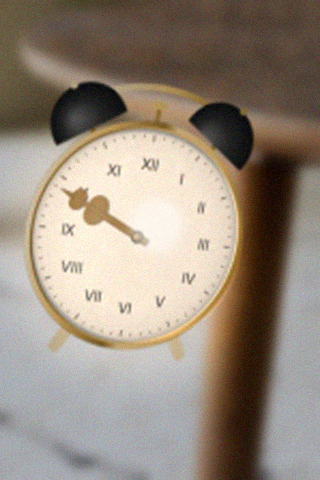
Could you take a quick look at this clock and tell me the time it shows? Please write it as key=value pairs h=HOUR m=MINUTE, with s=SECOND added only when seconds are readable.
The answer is h=9 m=49
